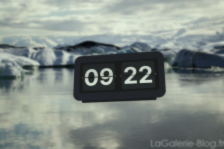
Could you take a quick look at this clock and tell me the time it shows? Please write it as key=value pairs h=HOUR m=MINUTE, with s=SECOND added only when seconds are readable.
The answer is h=9 m=22
